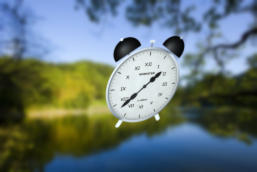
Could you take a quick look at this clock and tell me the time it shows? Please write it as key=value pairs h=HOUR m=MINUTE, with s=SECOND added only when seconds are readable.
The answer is h=1 m=38
